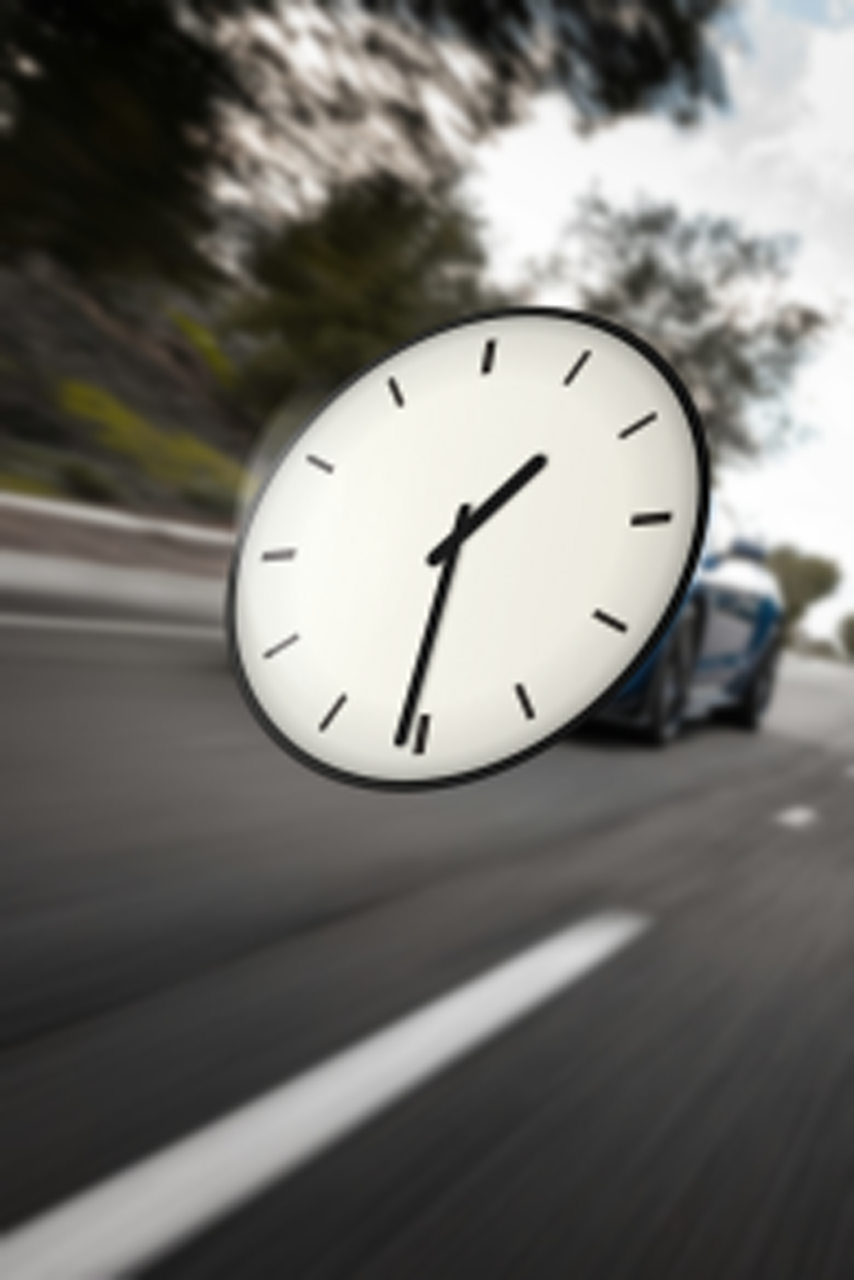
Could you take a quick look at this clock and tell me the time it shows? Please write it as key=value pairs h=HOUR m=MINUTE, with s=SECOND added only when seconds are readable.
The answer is h=1 m=31
